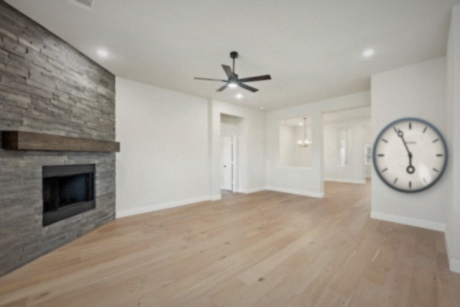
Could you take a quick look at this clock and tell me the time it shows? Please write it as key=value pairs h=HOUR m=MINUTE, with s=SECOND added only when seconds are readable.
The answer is h=5 m=56
